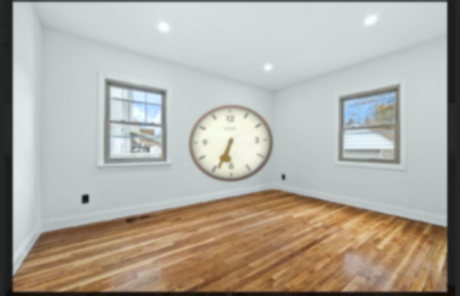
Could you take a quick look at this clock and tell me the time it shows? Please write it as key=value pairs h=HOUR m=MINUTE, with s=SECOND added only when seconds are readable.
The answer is h=6 m=34
